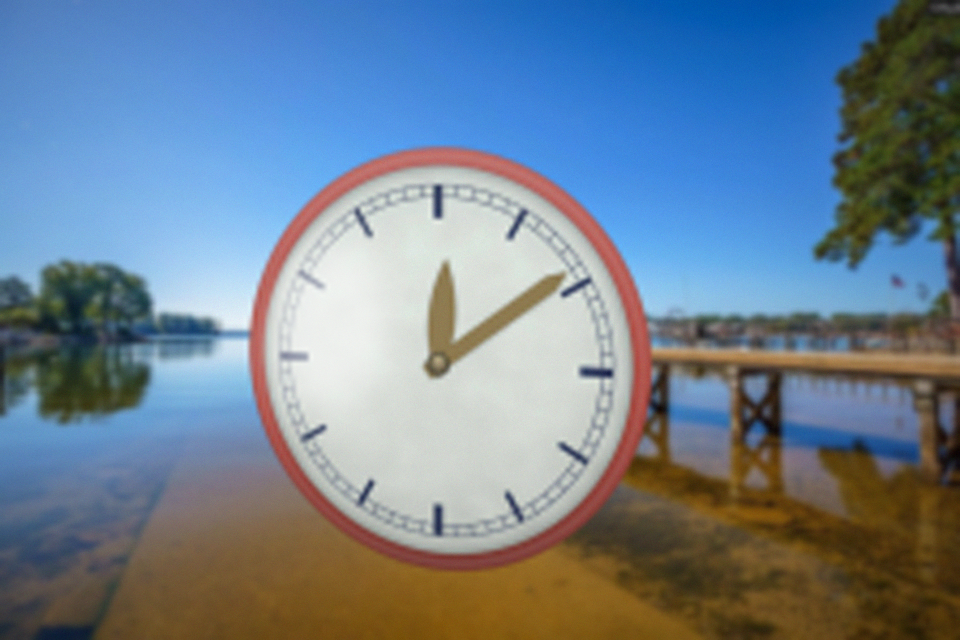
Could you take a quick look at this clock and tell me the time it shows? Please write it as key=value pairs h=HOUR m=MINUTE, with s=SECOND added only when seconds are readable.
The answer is h=12 m=9
